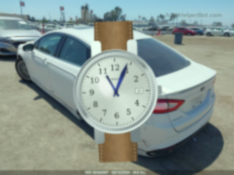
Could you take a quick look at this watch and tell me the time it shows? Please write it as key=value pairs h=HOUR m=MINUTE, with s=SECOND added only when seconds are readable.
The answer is h=11 m=4
